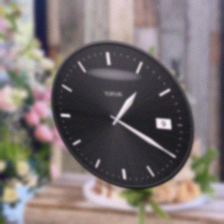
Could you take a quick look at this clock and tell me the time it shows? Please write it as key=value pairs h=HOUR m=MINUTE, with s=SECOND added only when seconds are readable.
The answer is h=1 m=20
